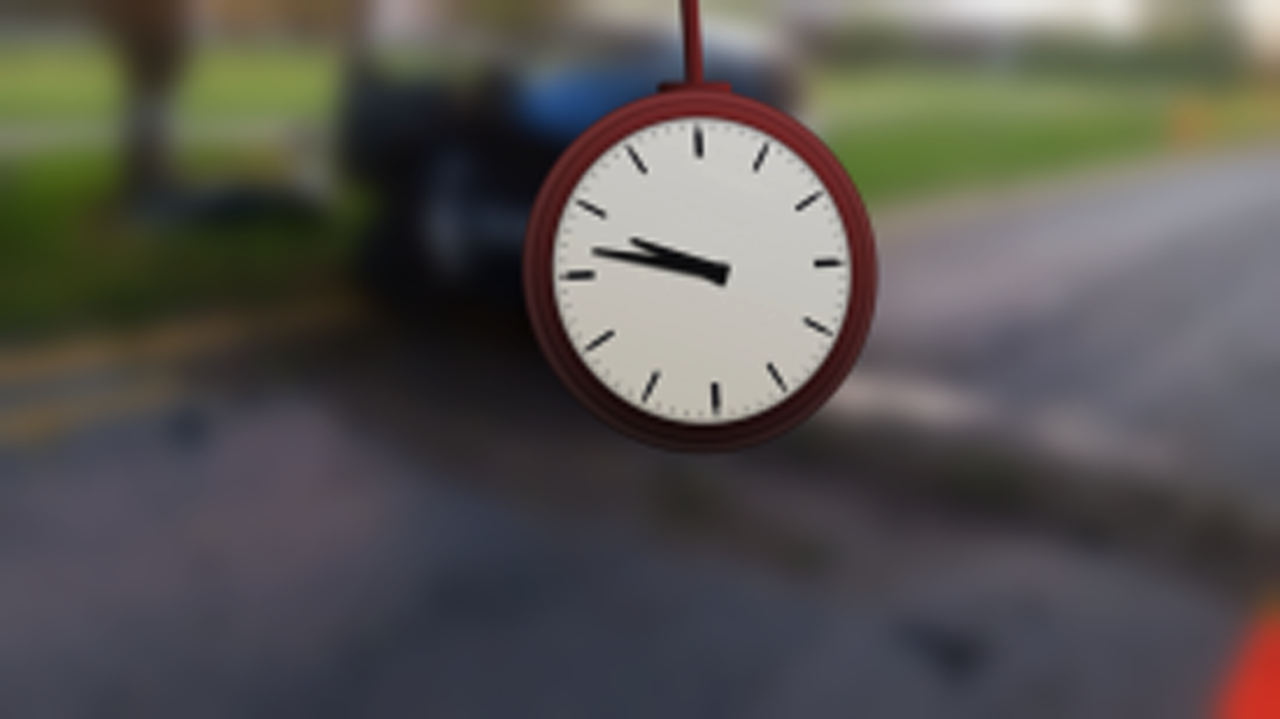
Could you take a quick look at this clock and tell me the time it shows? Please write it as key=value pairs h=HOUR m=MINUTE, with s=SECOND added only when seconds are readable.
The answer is h=9 m=47
